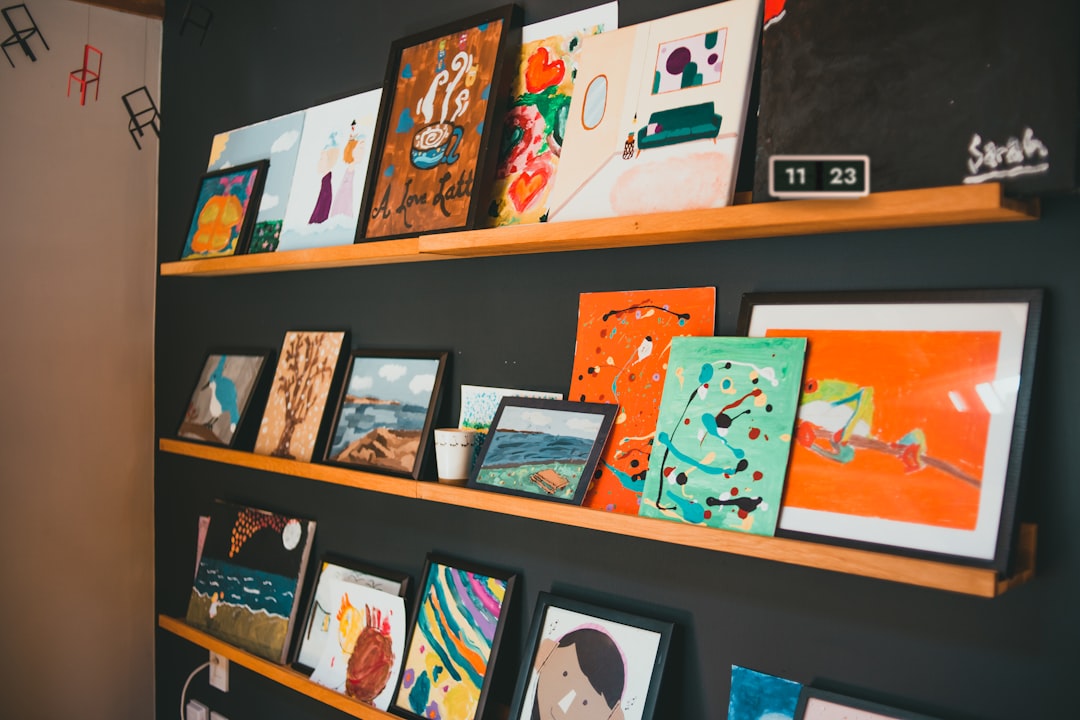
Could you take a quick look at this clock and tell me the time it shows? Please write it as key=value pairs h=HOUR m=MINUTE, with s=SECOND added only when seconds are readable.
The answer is h=11 m=23
